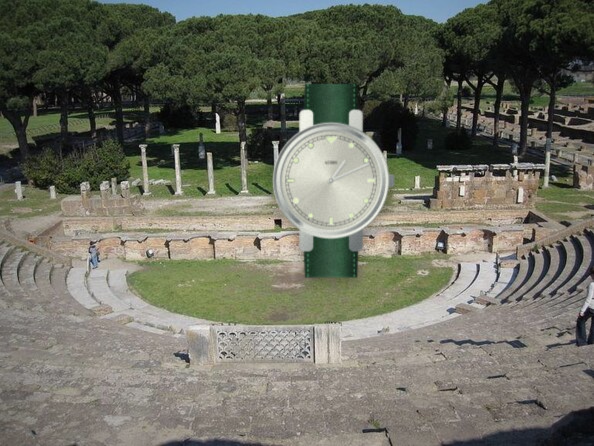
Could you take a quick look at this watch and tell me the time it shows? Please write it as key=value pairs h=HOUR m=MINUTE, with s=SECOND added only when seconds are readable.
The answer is h=1 m=11
